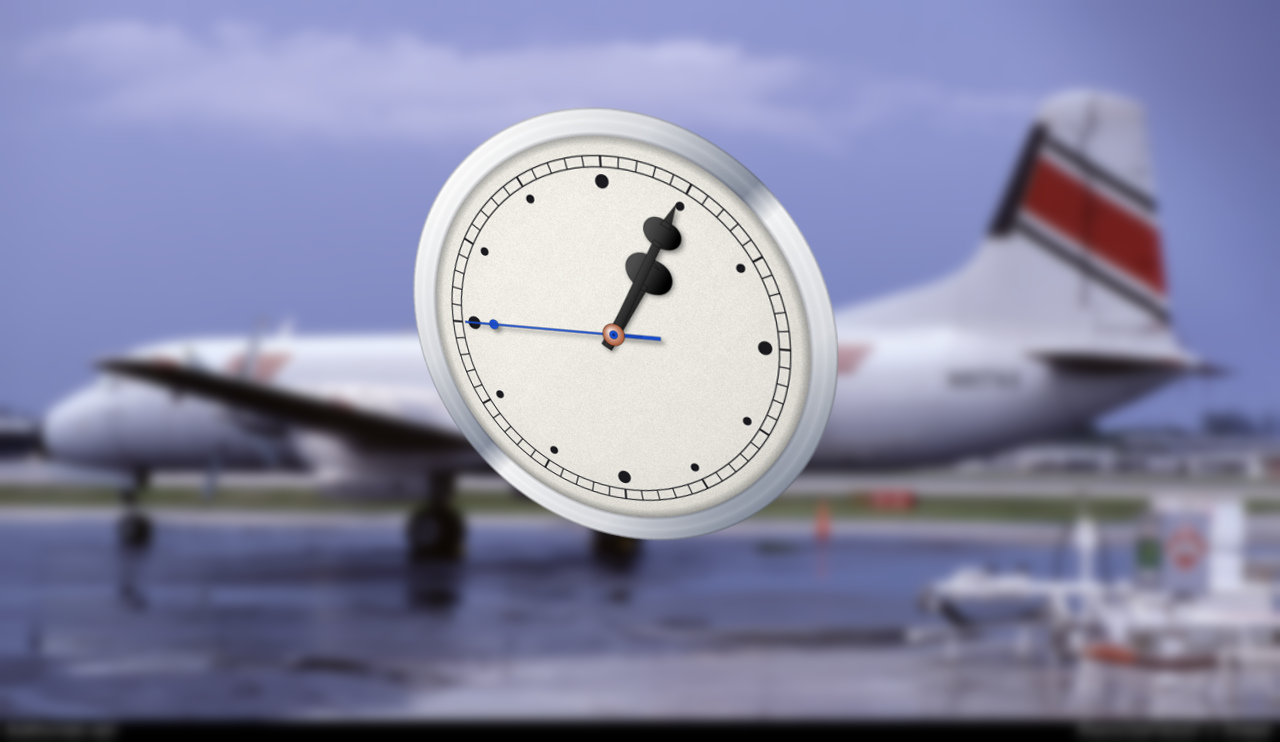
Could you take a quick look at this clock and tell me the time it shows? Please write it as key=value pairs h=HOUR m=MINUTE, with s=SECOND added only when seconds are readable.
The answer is h=1 m=4 s=45
